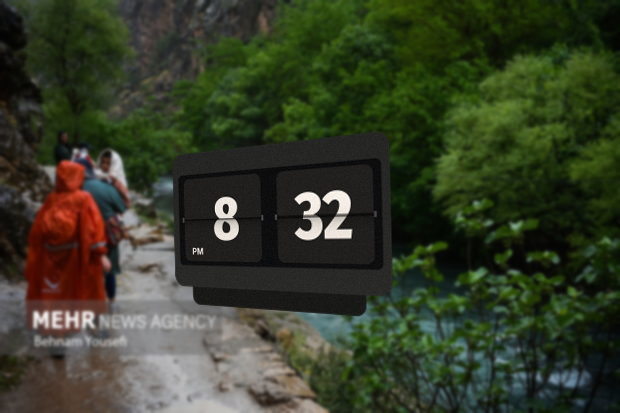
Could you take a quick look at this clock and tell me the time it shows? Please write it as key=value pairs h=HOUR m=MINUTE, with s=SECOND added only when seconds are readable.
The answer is h=8 m=32
